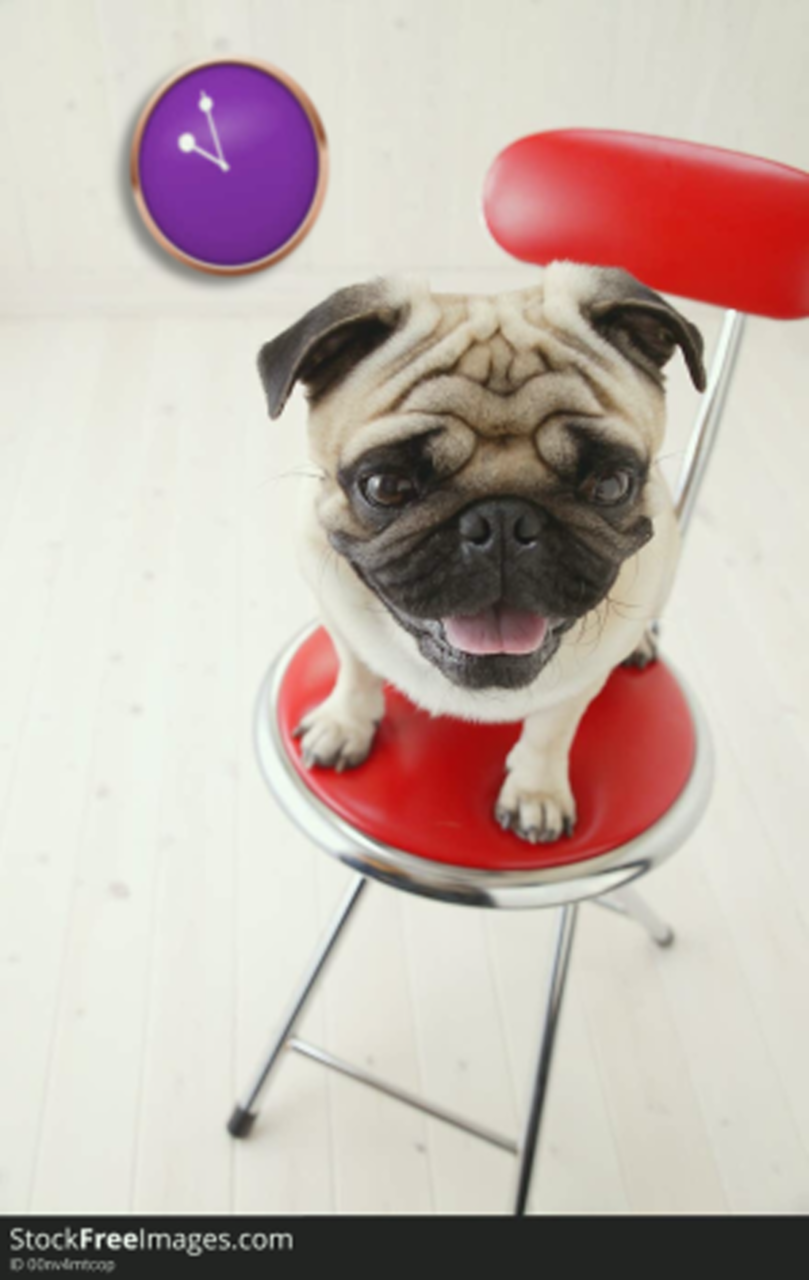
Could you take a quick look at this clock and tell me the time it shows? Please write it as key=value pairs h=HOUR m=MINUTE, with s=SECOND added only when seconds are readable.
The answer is h=9 m=57
